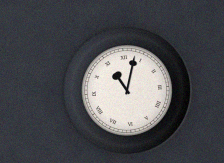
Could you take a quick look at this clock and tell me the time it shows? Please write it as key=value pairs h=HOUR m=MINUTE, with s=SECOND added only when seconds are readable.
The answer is h=11 m=3
